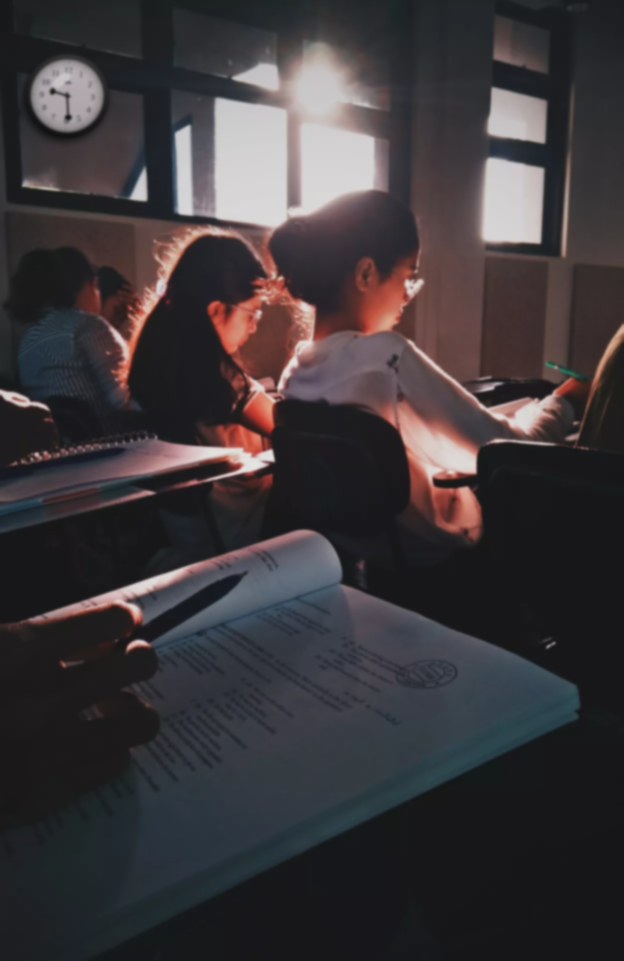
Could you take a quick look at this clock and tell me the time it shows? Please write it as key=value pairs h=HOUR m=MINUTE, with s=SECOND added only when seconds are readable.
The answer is h=9 m=29
